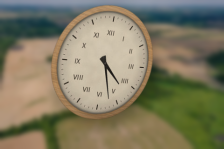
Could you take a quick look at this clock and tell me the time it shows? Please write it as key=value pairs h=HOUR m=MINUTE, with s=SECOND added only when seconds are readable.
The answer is h=4 m=27
